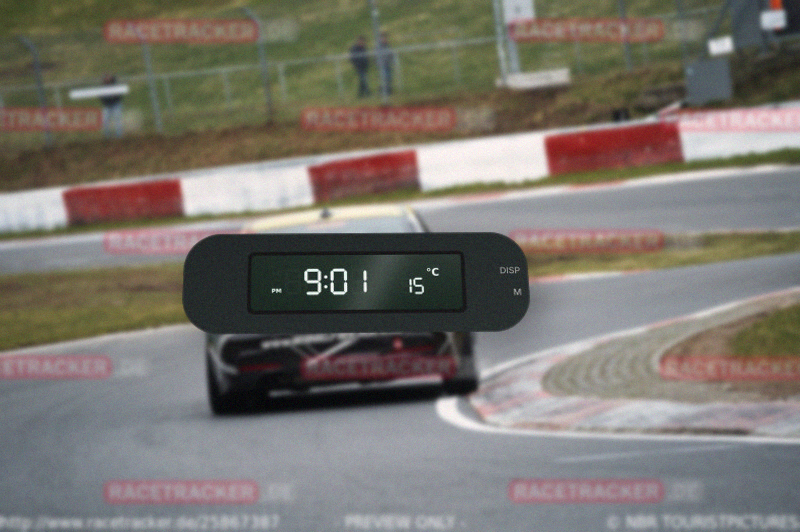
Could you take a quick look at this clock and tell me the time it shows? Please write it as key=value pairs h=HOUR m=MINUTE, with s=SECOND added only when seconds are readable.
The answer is h=9 m=1
